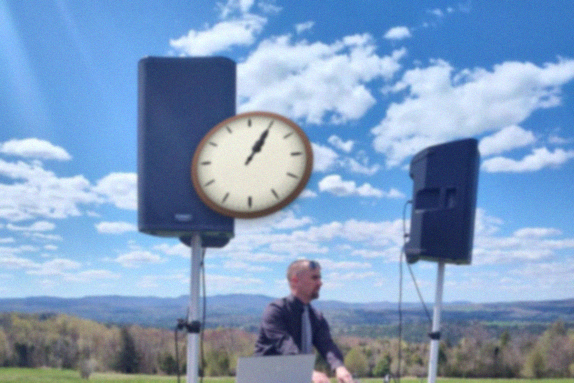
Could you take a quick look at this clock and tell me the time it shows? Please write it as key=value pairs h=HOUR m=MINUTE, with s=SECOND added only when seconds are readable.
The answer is h=1 m=5
